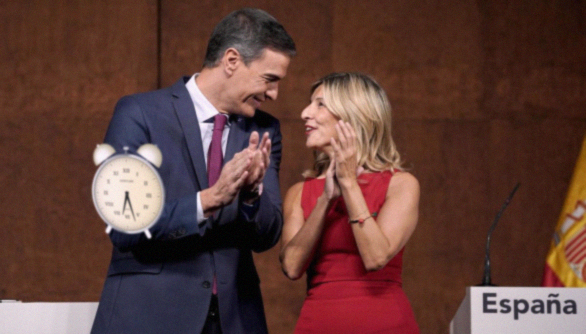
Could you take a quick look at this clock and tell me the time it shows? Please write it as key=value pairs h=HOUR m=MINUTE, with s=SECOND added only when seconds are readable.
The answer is h=6 m=27
